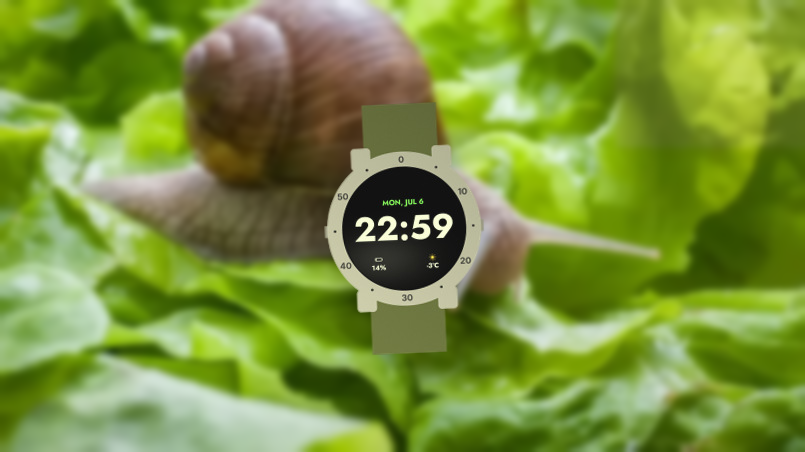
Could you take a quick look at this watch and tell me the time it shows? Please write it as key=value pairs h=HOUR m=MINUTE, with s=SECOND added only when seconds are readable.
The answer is h=22 m=59
